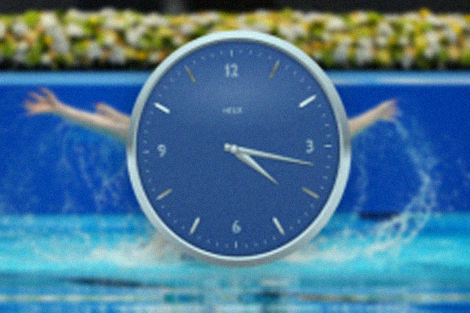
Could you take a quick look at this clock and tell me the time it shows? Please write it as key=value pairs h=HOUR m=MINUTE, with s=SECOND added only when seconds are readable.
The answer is h=4 m=17
